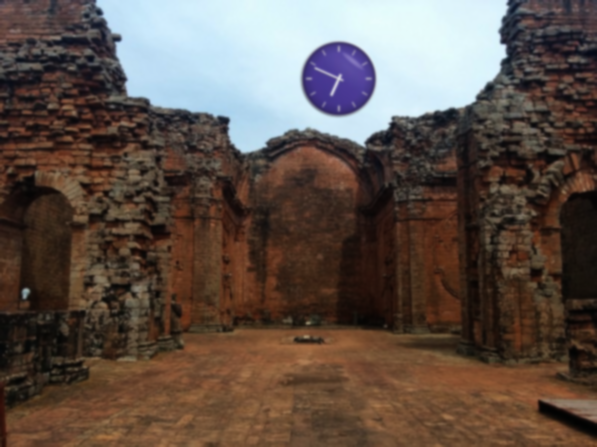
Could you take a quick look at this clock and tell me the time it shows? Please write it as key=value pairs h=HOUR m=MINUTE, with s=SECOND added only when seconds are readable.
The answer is h=6 m=49
